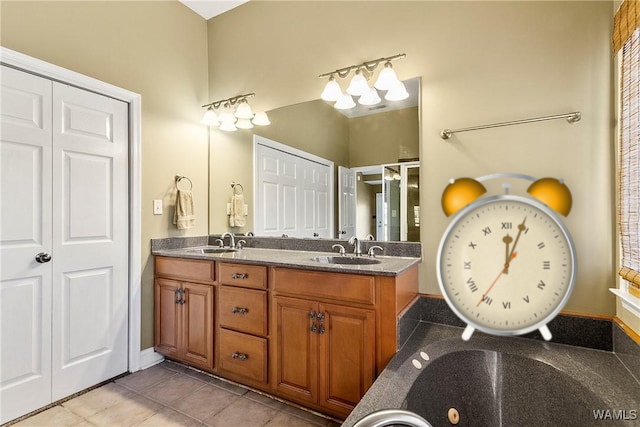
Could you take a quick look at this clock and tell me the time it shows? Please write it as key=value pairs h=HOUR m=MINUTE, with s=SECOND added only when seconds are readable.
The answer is h=12 m=3 s=36
